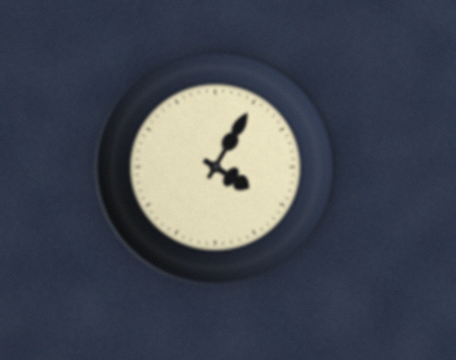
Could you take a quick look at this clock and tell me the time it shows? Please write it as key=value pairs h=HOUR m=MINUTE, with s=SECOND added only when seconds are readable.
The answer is h=4 m=5
